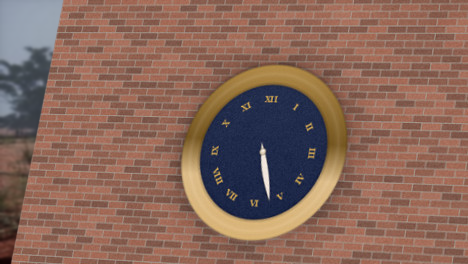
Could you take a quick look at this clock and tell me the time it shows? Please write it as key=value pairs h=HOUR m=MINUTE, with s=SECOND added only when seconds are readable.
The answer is h=5 m=27
